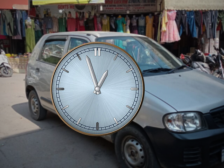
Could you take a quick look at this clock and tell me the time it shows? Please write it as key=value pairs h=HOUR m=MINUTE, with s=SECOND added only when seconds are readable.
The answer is h=12 m=57
